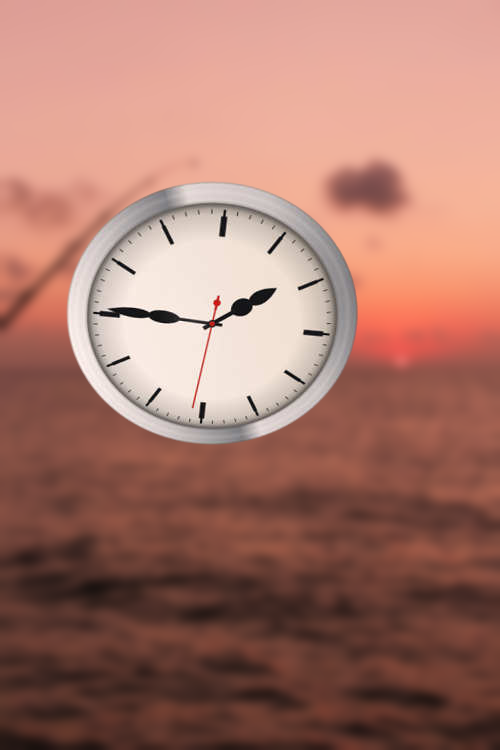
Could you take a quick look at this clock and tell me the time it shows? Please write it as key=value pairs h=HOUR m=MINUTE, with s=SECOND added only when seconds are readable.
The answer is h=1 m=45 s=31
